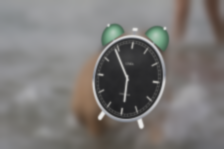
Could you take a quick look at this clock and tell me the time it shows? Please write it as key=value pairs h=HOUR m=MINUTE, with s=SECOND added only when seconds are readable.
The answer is h=5 m=54
